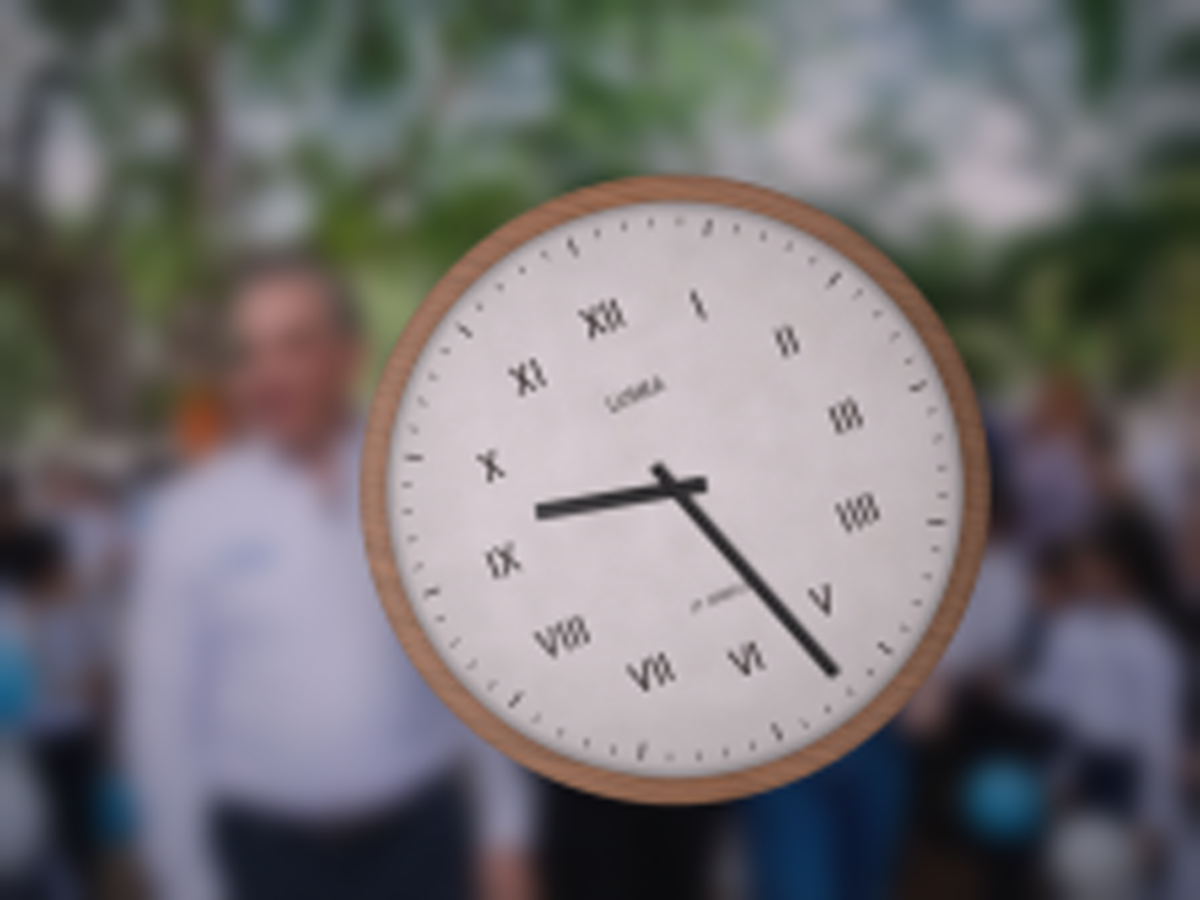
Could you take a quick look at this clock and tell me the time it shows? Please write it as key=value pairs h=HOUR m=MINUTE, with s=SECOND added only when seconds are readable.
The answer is h=9 m=27
